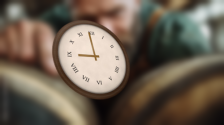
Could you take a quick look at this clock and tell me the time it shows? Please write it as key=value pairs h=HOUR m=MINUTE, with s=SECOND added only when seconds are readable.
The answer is h=8 m=59
